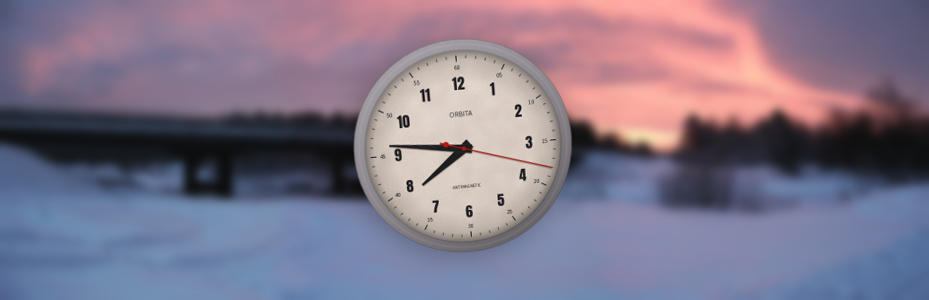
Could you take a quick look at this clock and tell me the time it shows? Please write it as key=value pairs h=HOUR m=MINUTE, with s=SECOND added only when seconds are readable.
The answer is h=7 m=46 s=18
